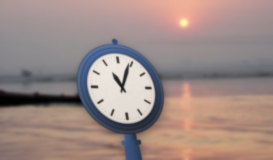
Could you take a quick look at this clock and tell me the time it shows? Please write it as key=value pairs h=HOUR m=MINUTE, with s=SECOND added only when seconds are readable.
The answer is h=11 m=4
